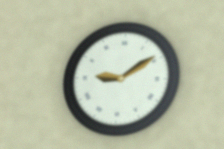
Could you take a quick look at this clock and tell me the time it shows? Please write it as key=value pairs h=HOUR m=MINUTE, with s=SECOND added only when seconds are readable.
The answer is h=9 m=9
